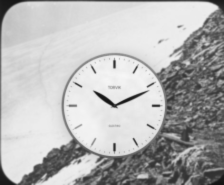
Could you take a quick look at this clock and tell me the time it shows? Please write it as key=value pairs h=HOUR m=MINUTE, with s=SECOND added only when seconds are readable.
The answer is h=10 m=11
